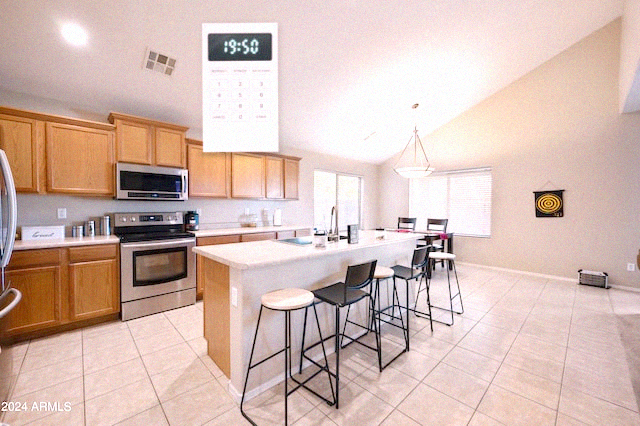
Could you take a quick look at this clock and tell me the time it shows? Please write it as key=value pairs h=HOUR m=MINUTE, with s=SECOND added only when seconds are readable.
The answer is h=19 m=50
